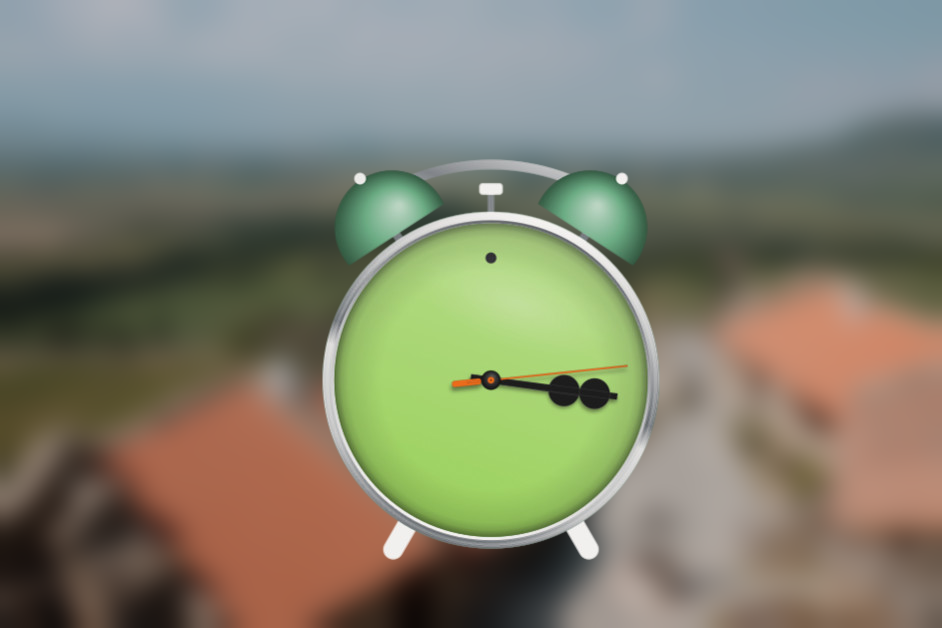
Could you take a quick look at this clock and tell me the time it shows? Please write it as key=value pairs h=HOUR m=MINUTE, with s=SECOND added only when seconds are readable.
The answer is h=3 m=16 s=14
